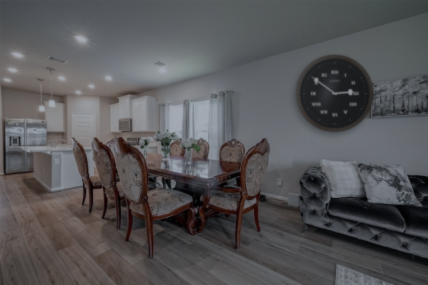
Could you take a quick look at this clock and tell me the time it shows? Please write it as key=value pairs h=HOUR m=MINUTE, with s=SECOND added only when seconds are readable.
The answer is h=2 m=51
